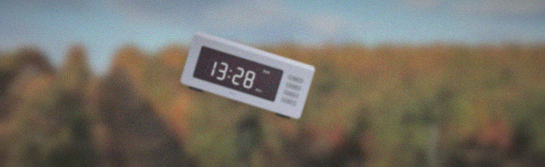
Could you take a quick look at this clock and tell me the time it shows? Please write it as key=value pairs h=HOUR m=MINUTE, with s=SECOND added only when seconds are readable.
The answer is h=13 m=28
